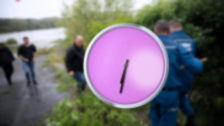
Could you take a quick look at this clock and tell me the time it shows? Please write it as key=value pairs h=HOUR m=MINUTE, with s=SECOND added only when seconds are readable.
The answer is h=6 m=32
